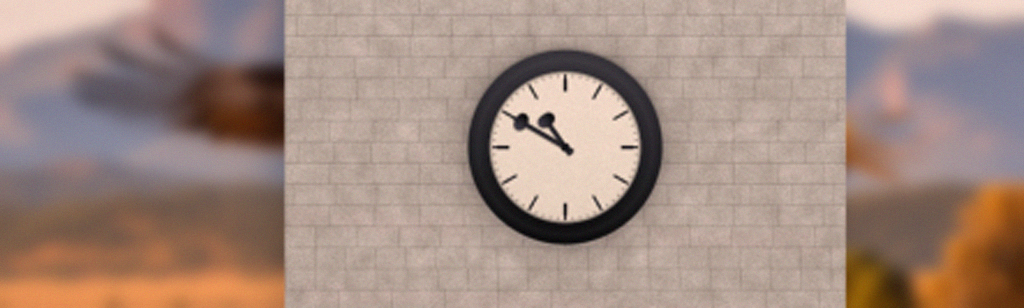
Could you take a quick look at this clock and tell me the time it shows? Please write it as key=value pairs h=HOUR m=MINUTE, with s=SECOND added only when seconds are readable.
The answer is h=10 m=50
